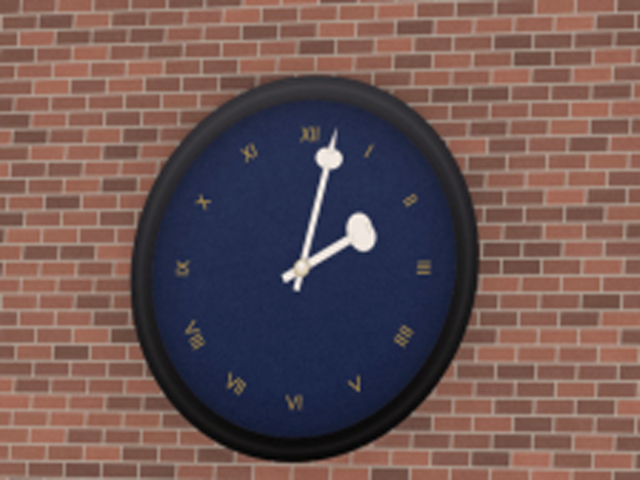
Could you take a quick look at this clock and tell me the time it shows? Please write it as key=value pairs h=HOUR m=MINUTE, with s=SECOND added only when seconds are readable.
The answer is h=2 m=2
